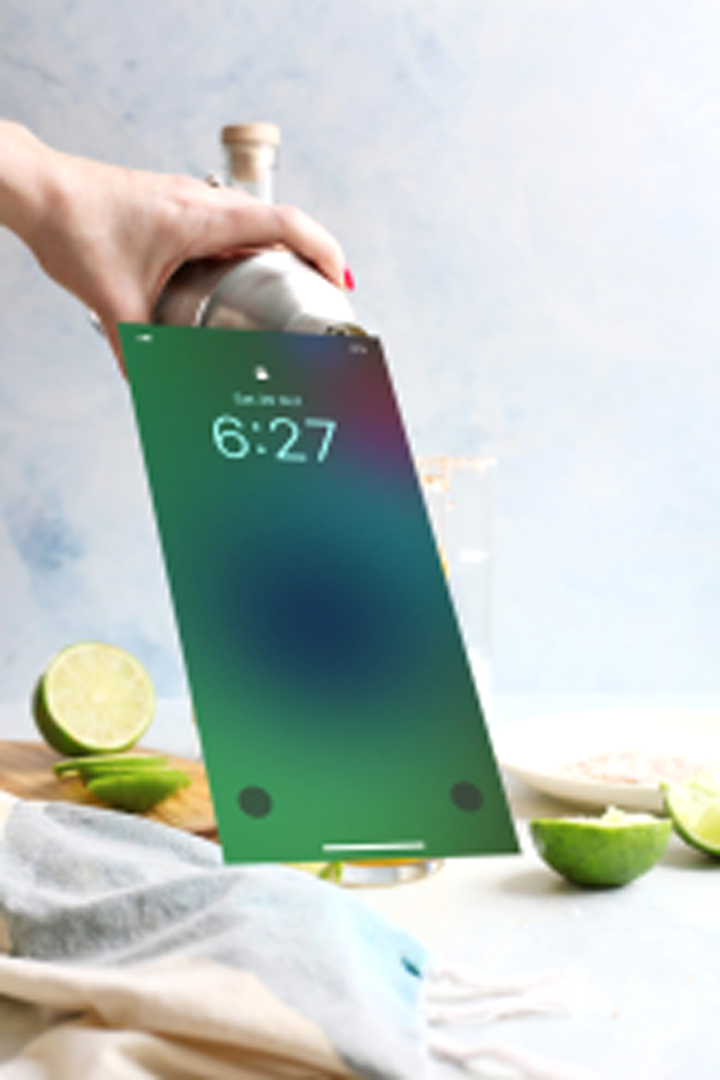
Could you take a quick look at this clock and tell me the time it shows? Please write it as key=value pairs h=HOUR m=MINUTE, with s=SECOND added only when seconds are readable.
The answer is h=6 m=27
